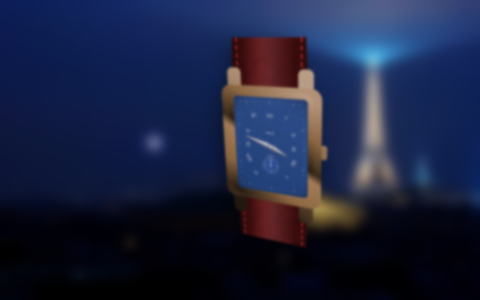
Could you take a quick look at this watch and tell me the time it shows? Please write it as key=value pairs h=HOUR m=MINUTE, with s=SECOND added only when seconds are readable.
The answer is h=3 m=48
